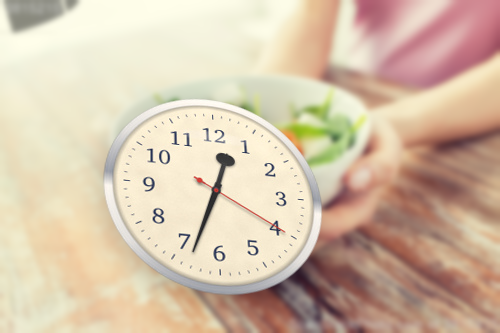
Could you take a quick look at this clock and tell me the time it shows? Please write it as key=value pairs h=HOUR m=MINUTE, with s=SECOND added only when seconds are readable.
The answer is h=12 m=33 s=20
